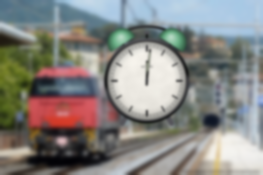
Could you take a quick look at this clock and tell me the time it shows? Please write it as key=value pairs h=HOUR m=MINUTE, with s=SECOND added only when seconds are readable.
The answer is h=12 m=1
